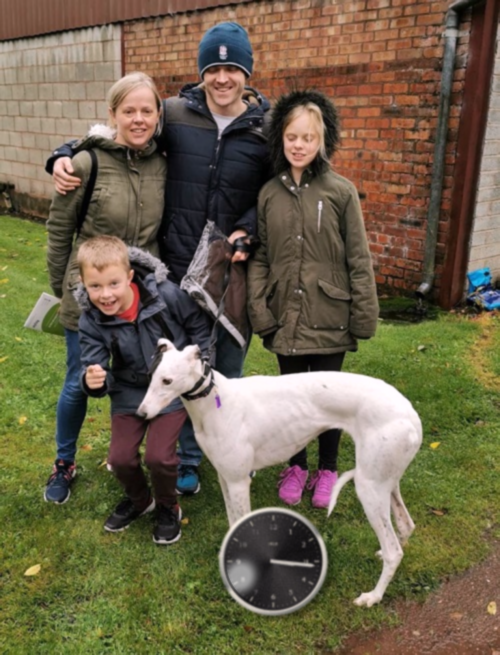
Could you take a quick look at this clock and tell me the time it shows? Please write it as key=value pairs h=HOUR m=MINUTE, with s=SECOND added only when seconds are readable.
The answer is h=3 m=16
